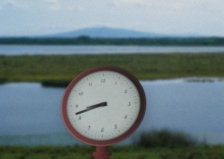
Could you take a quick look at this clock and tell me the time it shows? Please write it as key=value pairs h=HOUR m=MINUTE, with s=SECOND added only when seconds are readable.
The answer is h=8 m=42
